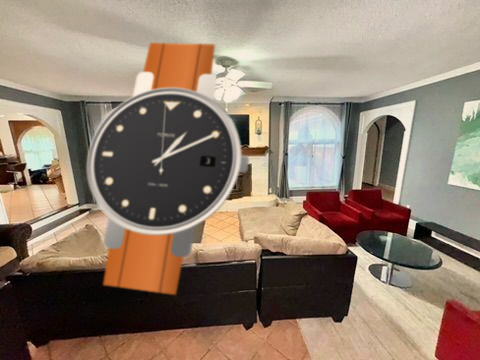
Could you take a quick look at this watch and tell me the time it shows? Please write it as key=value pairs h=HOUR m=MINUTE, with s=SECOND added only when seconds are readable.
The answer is h=1 m=9 s=59
